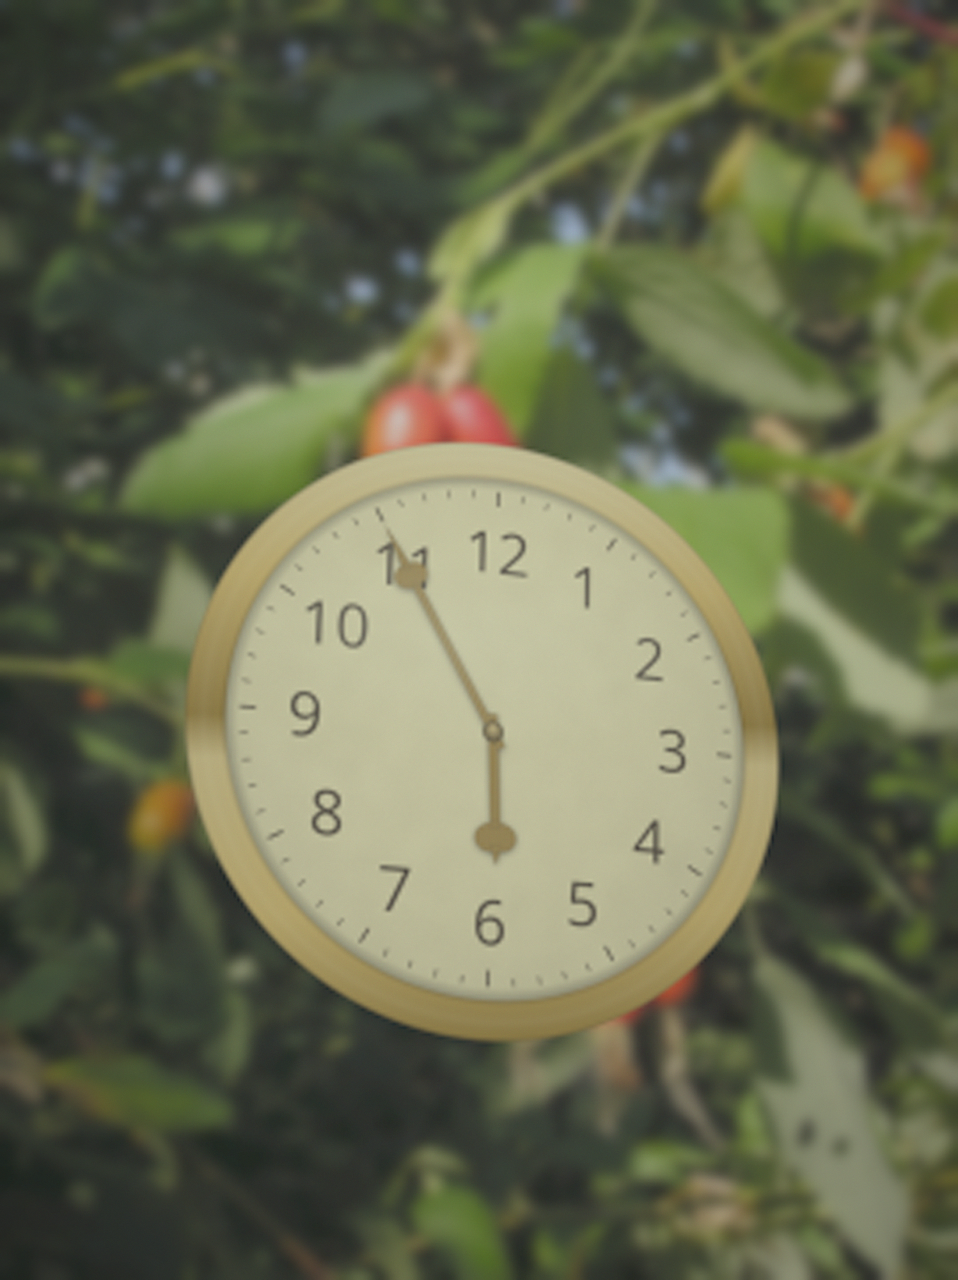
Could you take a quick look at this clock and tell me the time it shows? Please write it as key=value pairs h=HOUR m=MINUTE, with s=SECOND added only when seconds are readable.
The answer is h=5 m=55
